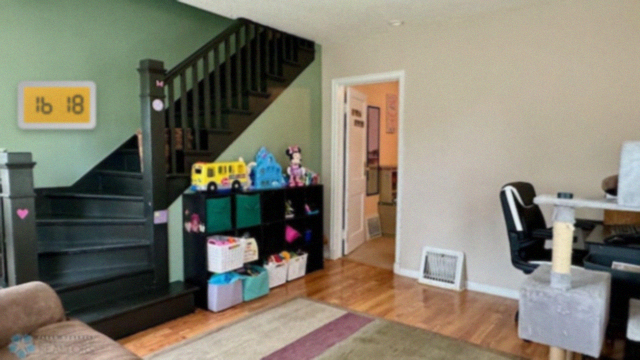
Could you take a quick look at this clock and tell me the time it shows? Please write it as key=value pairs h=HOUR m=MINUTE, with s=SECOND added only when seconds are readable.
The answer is h=16 m=18
